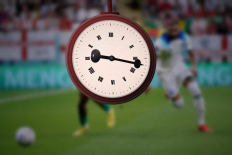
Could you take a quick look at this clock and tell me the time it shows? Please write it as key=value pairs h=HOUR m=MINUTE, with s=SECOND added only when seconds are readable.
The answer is h=9 m=17
